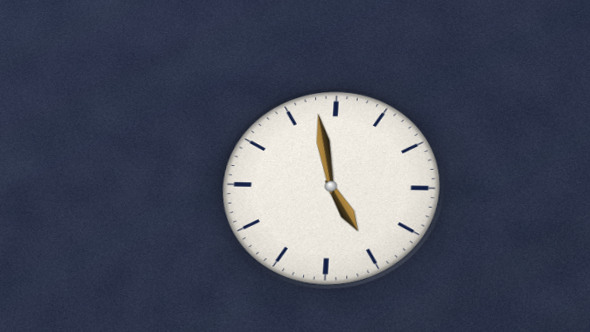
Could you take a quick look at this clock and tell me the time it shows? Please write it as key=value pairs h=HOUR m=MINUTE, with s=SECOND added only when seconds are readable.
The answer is h=4 m=58
